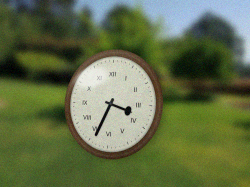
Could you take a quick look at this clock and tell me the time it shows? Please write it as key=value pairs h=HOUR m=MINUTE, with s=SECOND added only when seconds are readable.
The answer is h=3 m=34
